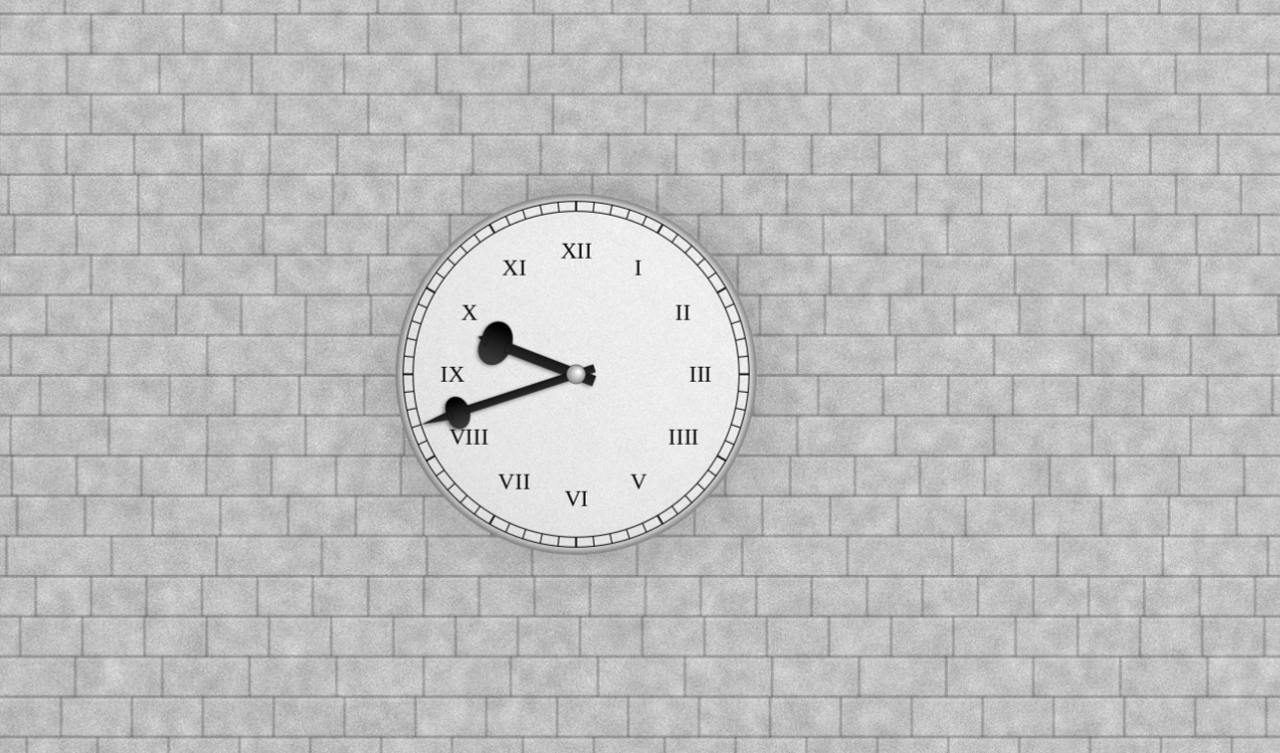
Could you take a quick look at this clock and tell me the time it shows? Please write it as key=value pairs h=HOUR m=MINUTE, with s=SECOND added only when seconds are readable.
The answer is h=9 m=42
